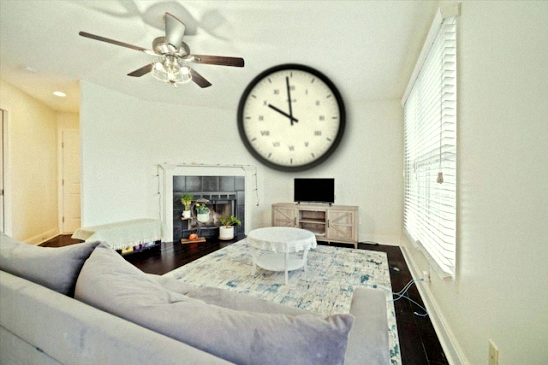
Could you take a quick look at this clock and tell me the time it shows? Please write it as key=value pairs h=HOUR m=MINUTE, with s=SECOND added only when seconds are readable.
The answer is h=9 m=59
